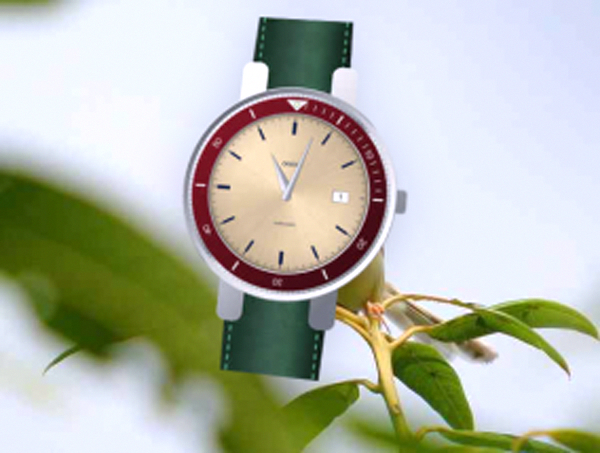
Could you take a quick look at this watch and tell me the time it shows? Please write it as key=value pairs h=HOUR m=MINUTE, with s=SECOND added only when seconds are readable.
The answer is h=11 m=3
